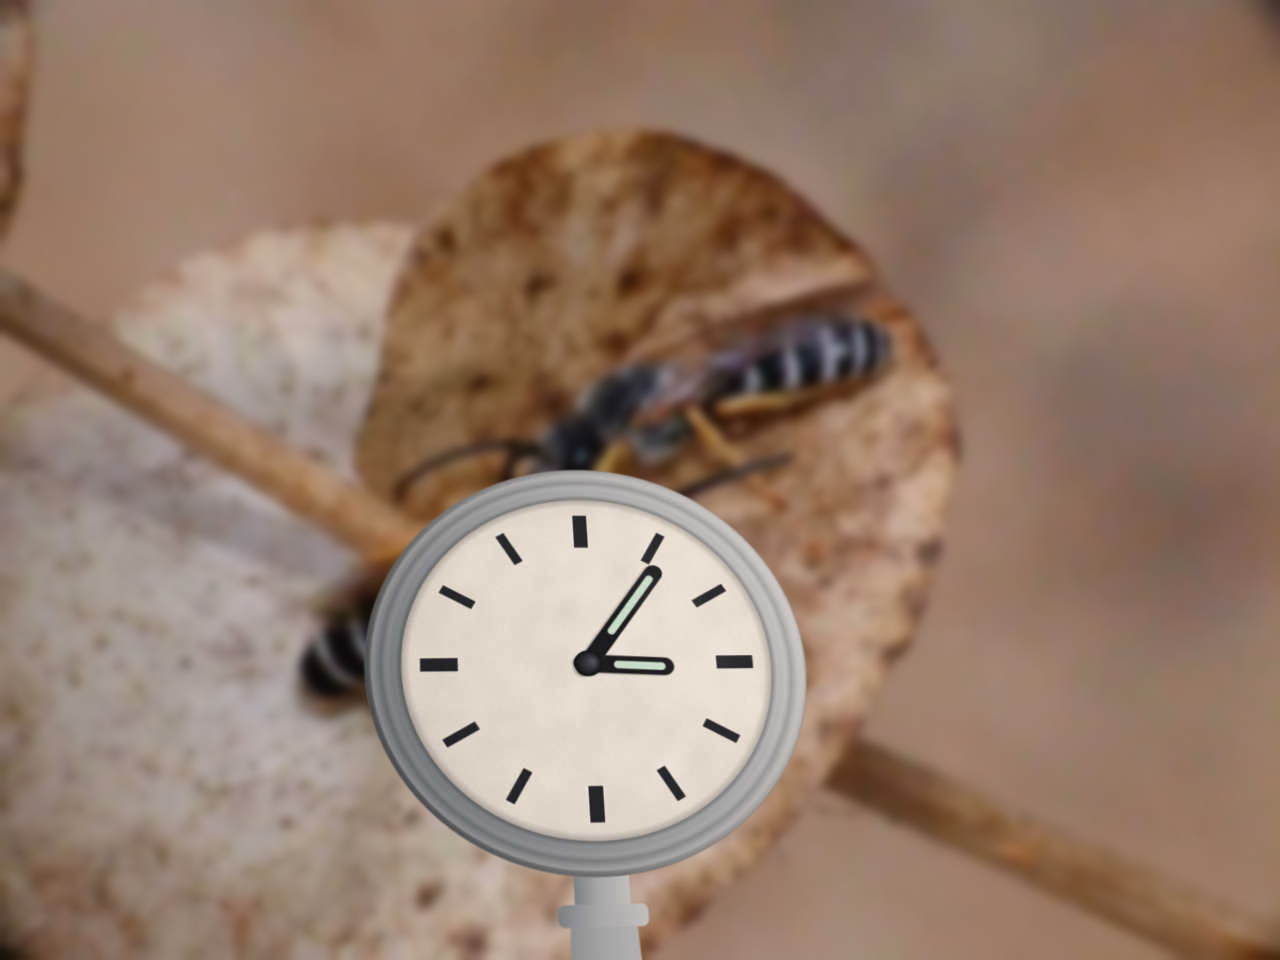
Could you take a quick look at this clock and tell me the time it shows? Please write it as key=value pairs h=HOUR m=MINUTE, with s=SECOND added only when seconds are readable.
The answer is h=3 m=6
